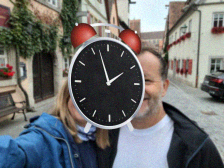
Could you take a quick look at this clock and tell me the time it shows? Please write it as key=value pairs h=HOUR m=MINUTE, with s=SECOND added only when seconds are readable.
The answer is h=1 m=57
